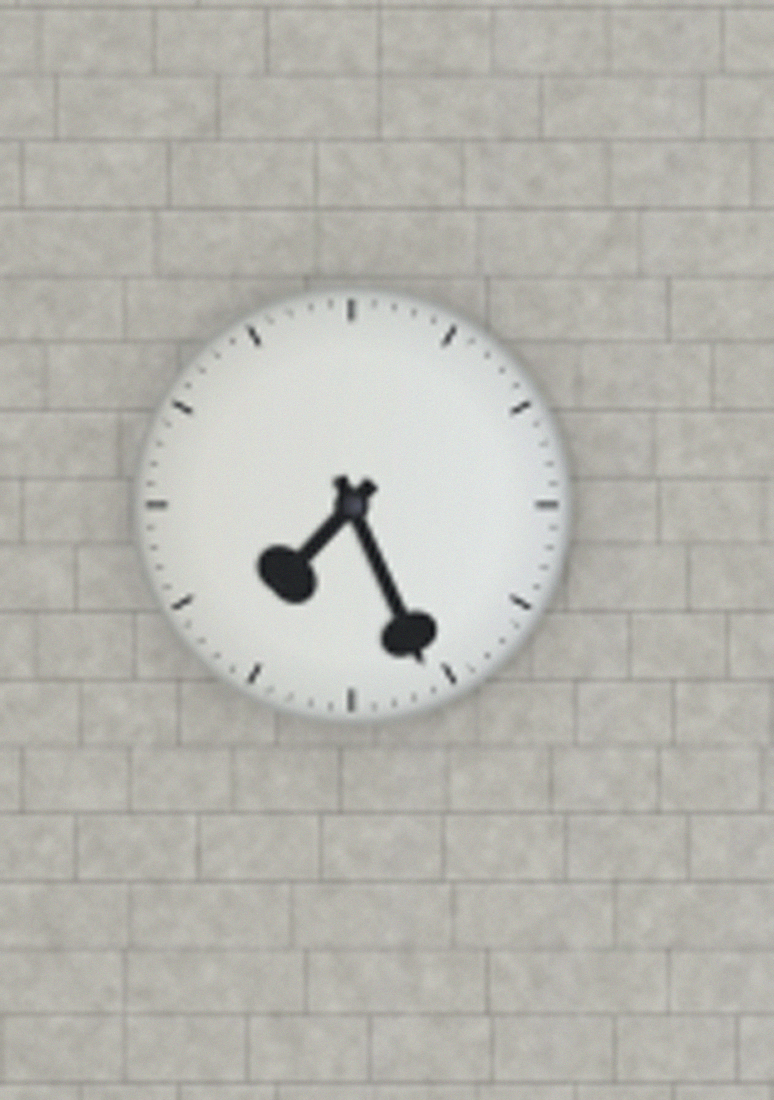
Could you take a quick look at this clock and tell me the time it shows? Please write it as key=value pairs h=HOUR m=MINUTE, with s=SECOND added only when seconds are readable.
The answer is h=7 m=26
